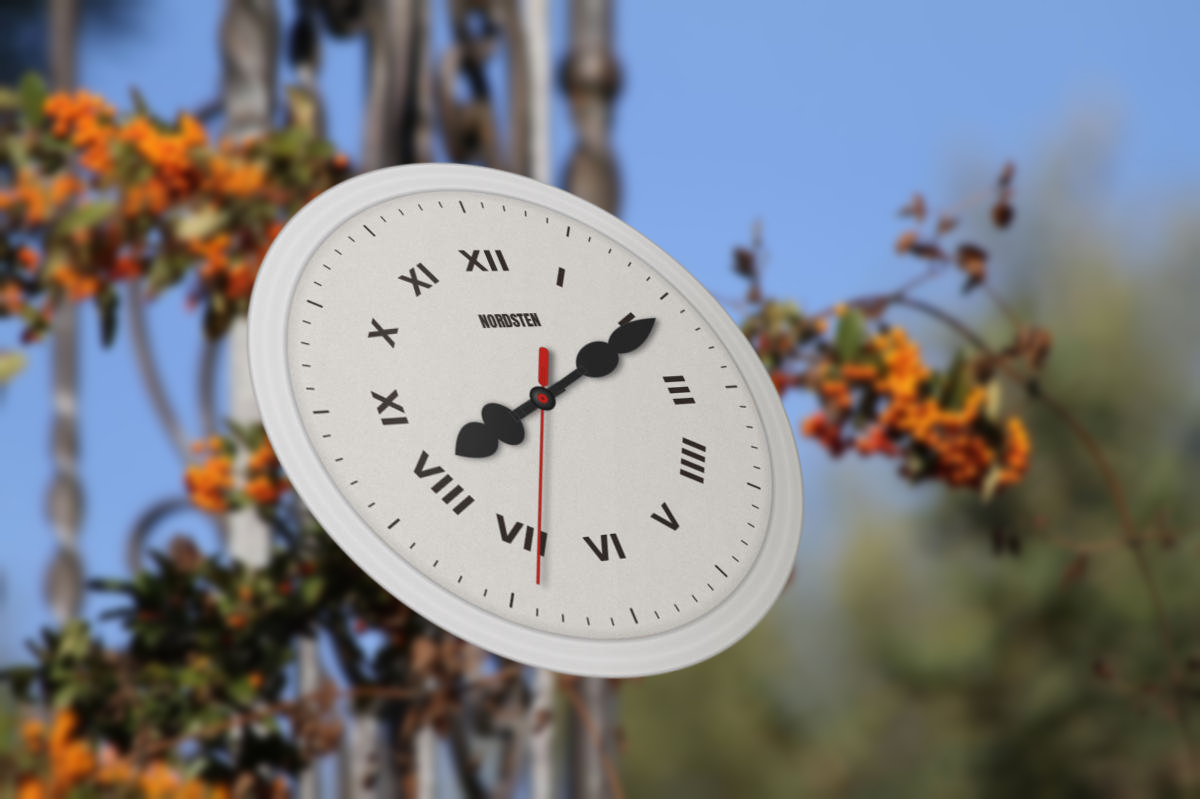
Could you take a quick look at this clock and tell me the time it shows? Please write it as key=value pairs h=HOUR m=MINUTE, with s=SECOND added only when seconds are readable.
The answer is h=8 m=10 s=34
